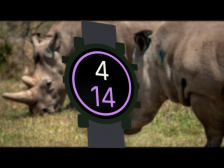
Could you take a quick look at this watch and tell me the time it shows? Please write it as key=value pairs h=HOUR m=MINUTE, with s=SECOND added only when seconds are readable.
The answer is h=4 m=14
